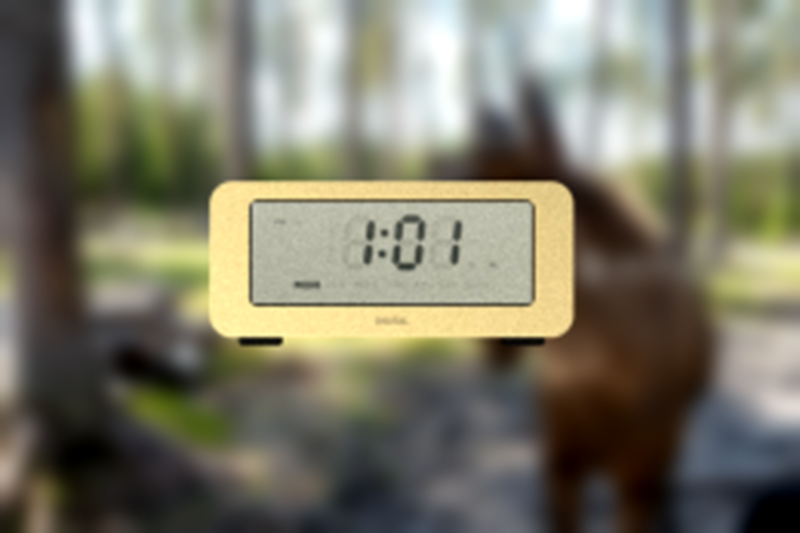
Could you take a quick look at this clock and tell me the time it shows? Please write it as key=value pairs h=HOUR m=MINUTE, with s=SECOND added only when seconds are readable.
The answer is h=1 m=1
